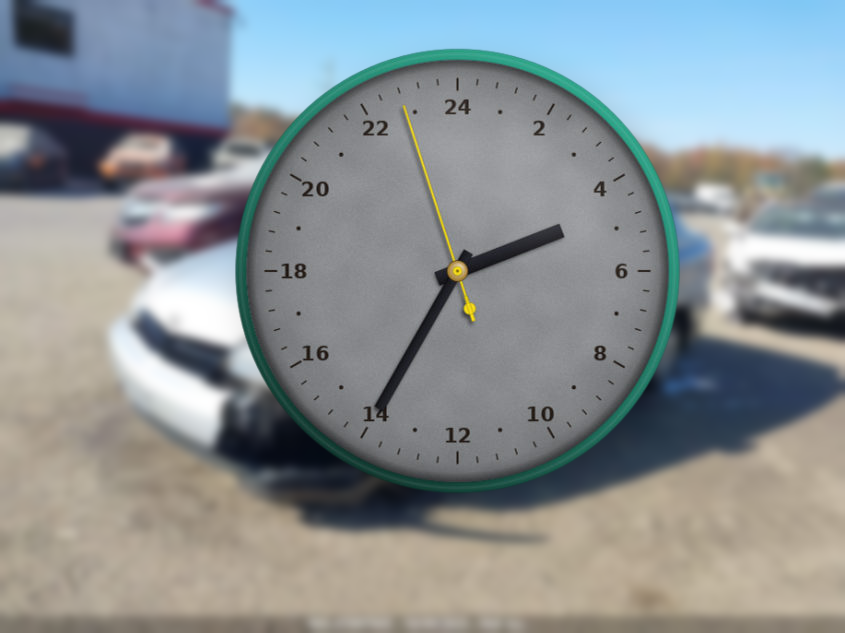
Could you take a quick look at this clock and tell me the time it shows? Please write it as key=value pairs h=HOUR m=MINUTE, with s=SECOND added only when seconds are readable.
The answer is h=4 m=34 s=57
